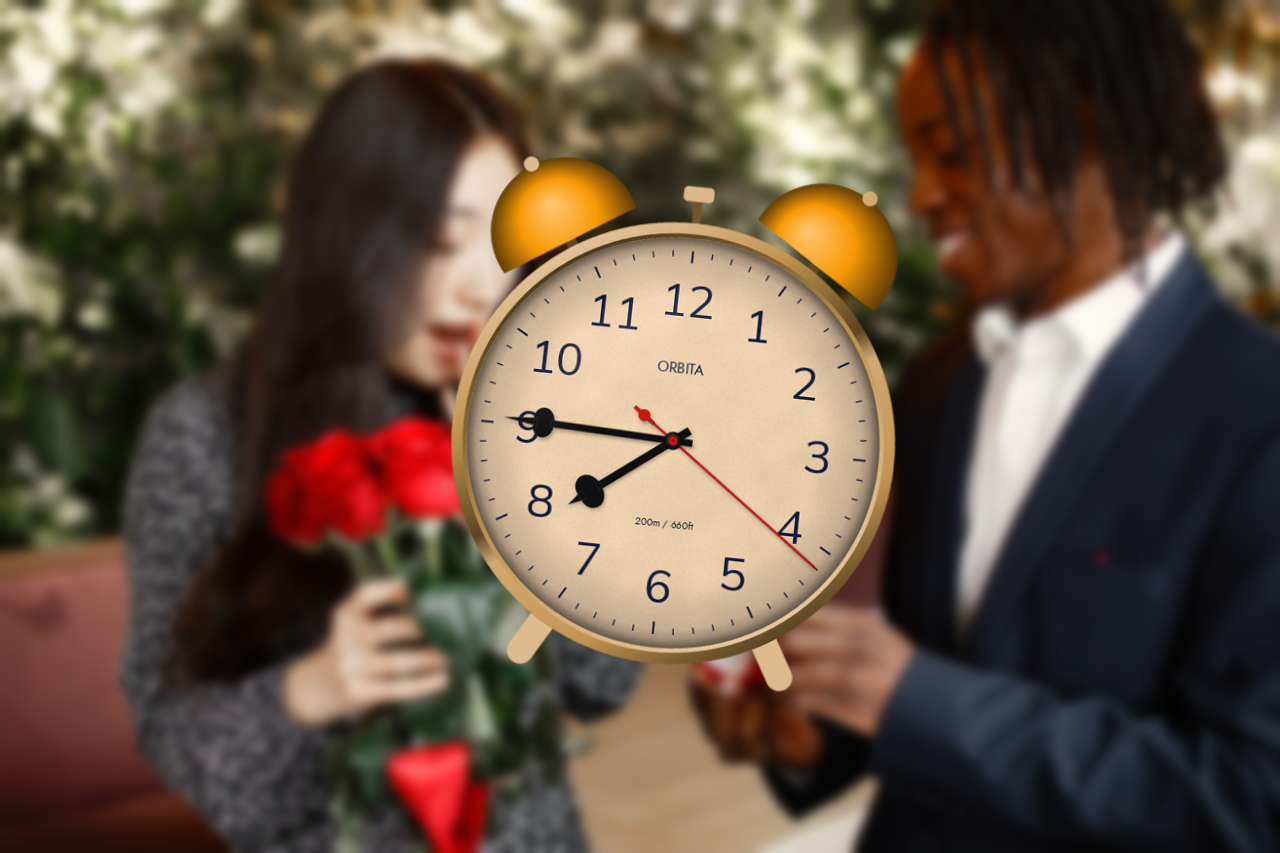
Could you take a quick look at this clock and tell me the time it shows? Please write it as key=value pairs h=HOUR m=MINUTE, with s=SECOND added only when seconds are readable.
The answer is h=7 m=45 s=21
